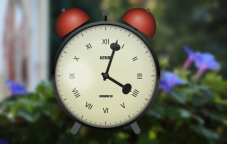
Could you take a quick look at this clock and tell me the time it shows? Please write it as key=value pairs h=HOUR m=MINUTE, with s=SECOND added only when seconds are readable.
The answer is h=4 m=3
